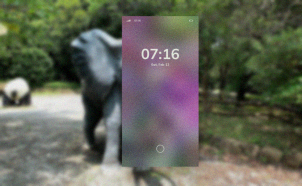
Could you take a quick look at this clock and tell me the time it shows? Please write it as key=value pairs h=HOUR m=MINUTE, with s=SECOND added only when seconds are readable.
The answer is h=7 m=16
